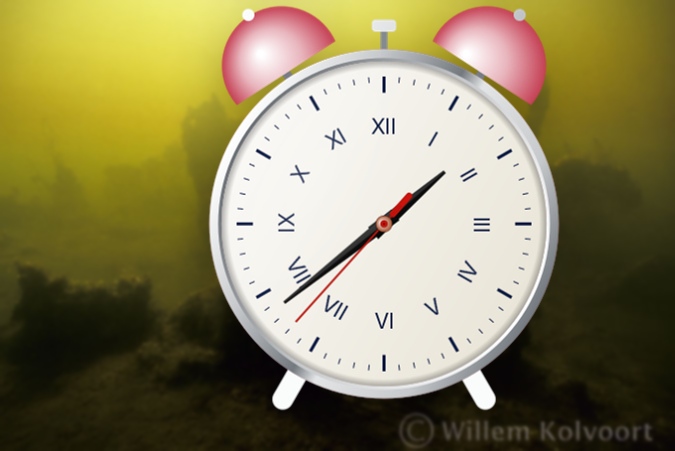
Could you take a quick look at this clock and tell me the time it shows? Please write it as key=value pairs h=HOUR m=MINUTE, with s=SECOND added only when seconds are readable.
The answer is h=1 m=38 s=37
